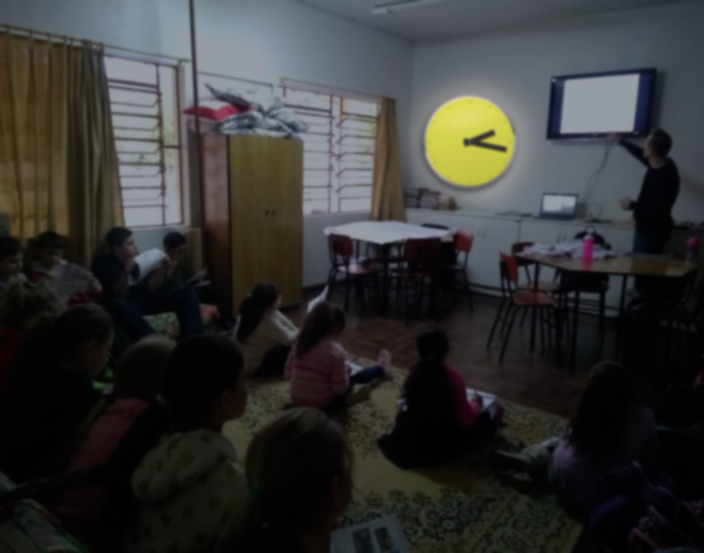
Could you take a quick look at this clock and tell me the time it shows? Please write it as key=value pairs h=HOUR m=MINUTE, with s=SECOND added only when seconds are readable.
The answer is h=2 m=17
